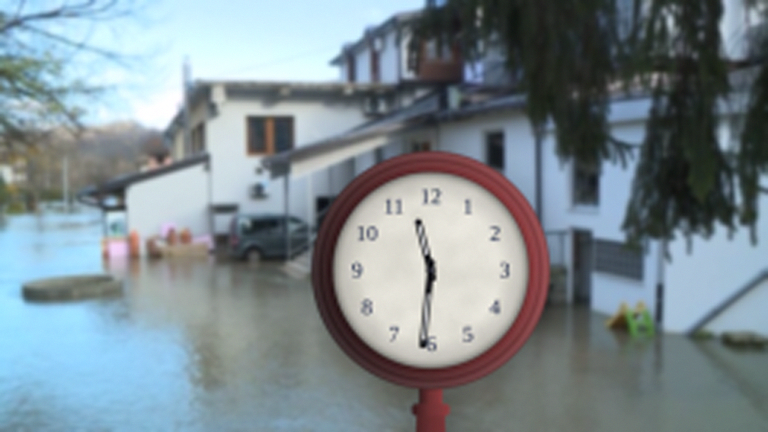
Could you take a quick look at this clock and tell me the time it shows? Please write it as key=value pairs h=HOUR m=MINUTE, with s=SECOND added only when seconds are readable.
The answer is h=11 m=31
